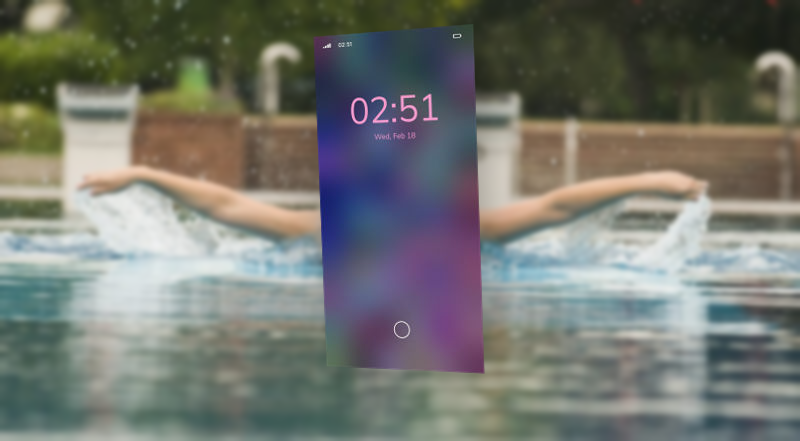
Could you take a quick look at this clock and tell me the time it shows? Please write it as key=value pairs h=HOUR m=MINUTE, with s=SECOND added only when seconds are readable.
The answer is h=2 m=51
